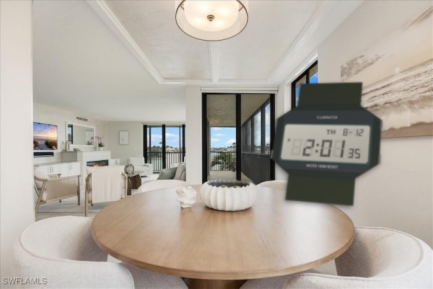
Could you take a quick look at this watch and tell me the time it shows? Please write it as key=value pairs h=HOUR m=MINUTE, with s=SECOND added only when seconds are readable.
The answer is h=2 m=1
